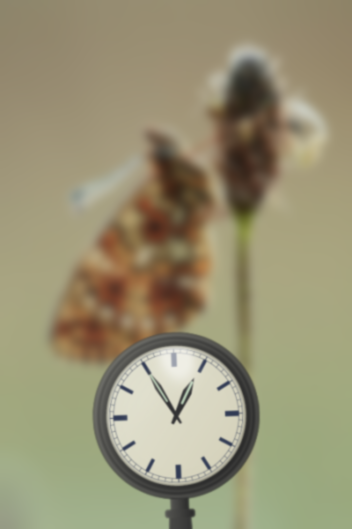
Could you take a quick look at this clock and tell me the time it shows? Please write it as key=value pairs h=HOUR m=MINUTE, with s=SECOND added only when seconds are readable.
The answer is h=12 m=55
